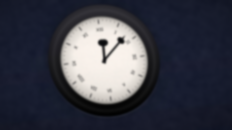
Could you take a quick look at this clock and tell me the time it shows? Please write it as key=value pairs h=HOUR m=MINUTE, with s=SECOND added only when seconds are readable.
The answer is h=12 m=8
